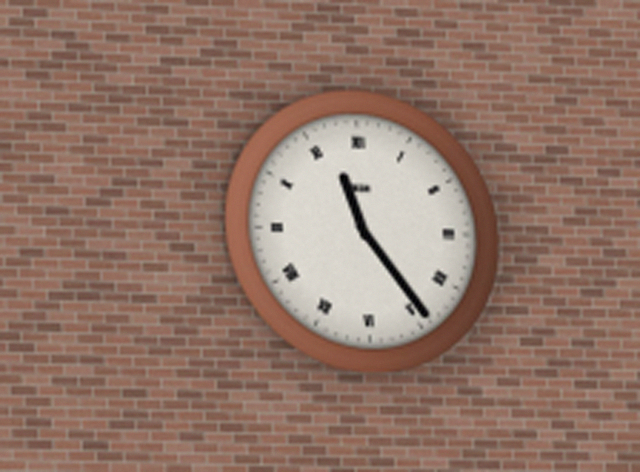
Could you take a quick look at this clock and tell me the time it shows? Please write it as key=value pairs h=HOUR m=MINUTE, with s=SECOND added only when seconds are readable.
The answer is h=11 m=24
